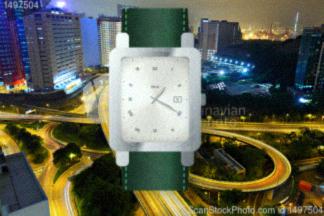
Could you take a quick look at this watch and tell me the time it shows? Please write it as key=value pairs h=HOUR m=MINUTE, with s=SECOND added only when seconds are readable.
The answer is h=1 m=20
